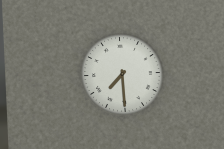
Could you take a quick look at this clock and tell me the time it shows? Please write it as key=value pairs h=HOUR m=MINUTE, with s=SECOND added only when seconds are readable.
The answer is h=7 m=30
